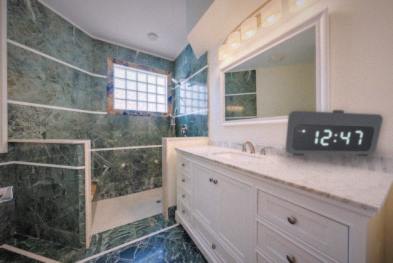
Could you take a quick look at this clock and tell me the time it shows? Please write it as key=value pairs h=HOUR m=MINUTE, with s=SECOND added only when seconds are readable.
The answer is h=12 m=47
